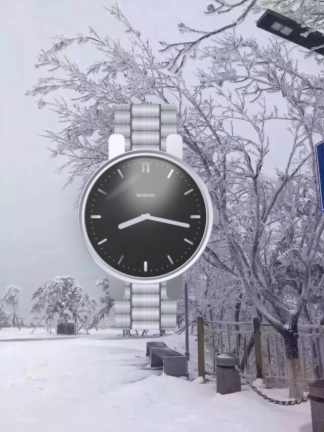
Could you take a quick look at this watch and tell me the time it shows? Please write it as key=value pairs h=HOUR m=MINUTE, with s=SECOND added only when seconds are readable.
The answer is h=8 m=17
